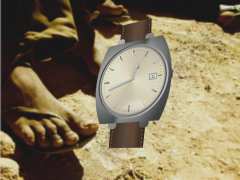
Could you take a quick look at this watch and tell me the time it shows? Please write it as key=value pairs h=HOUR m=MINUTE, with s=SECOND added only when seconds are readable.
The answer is h=12 m=42
